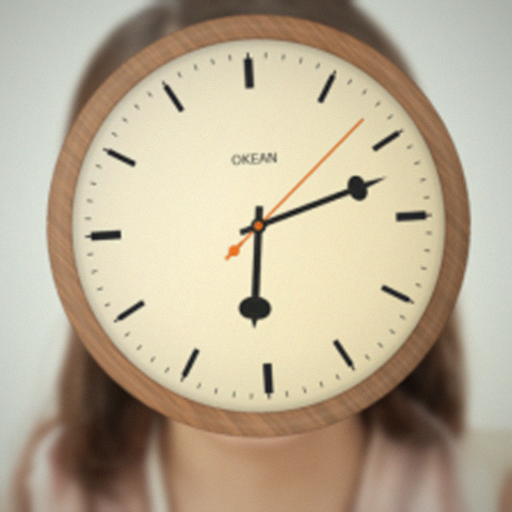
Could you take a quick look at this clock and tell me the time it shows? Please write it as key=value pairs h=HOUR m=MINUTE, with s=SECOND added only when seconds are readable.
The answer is h=6 m=12 s=8
